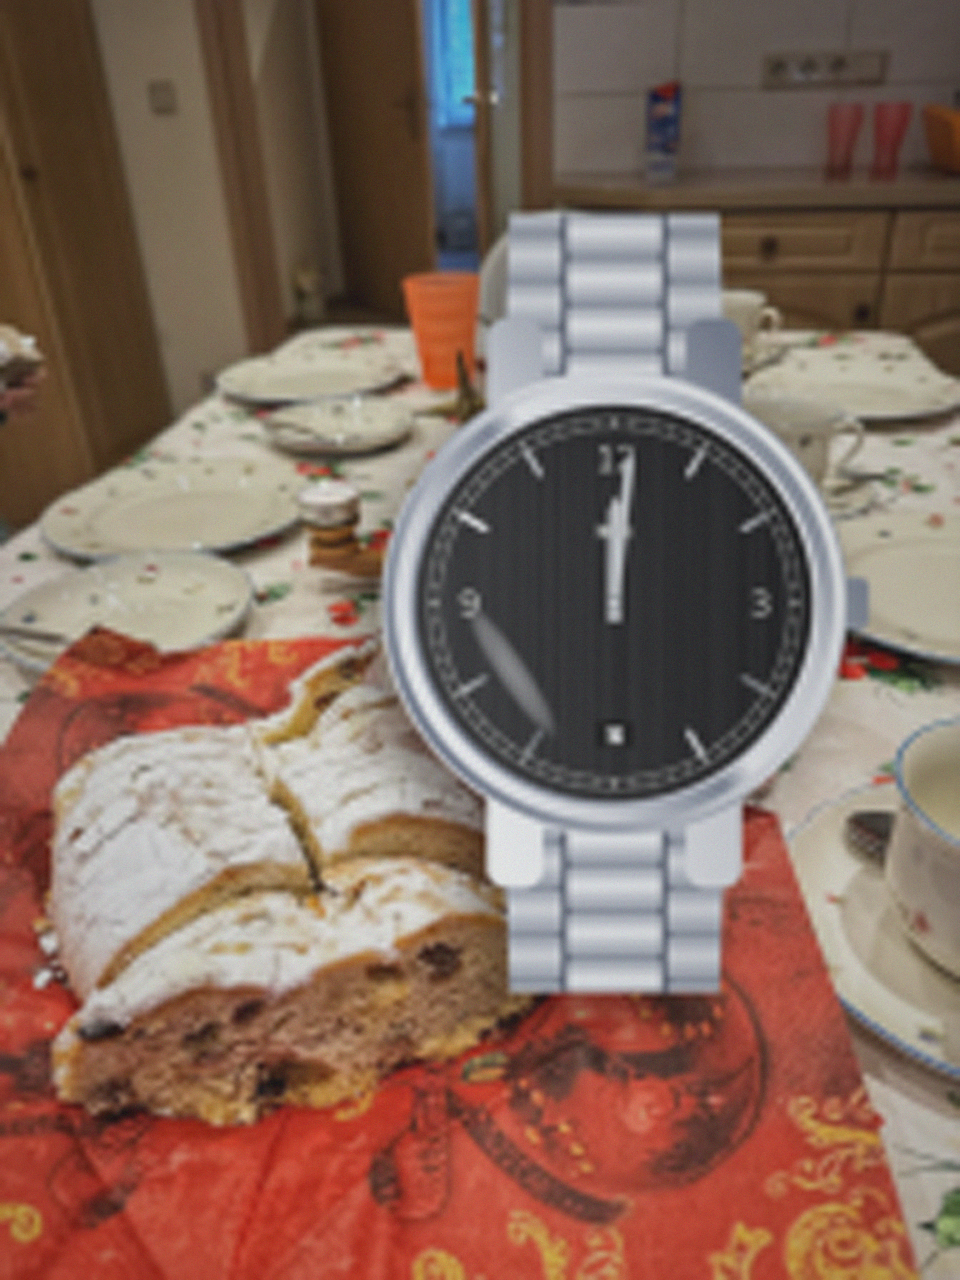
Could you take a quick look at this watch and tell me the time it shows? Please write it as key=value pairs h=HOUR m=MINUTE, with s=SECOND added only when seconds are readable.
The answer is h=12 m=1
